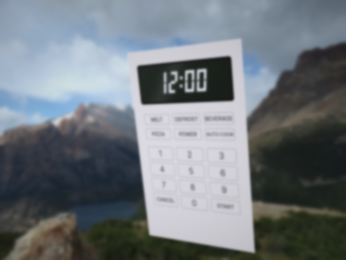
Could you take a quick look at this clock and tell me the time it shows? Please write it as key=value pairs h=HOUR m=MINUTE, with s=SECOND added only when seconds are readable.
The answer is h=12 m=0
